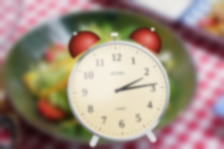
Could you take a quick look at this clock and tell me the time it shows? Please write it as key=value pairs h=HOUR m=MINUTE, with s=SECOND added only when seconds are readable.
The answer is h=2 m=14
